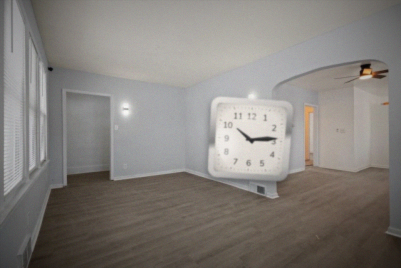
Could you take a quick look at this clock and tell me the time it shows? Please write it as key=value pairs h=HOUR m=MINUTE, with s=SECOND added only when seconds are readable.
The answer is h=10 m=14
